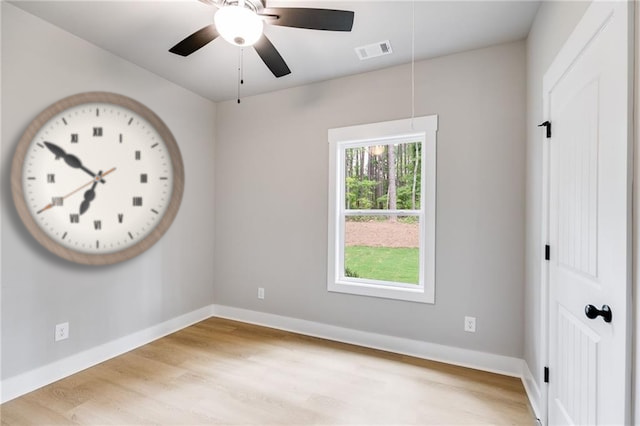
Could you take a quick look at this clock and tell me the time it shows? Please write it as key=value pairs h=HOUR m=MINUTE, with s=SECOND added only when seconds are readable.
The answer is h=6 m=50 s=40
